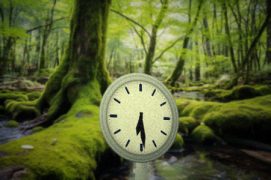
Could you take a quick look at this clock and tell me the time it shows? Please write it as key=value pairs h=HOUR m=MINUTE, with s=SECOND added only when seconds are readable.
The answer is h=6 m=29
